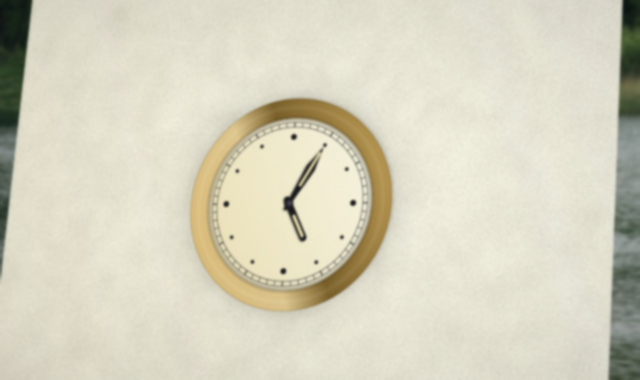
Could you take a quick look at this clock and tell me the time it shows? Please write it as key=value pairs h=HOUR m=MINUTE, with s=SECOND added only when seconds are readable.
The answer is h=5 m=5
